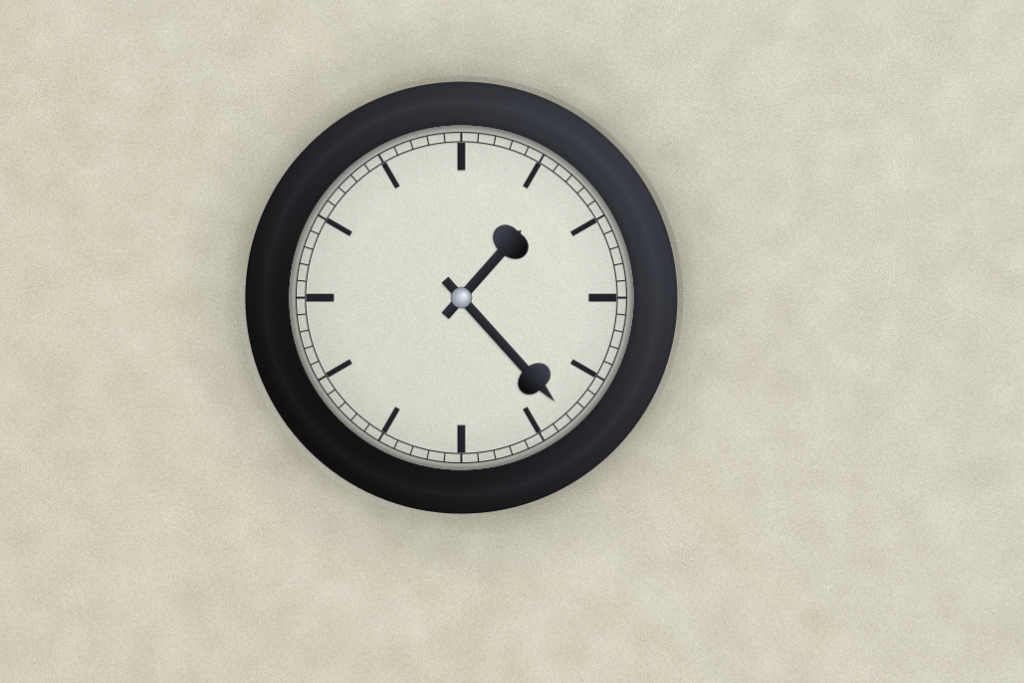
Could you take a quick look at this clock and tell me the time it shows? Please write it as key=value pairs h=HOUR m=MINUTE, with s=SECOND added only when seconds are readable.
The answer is h=1 m=23
